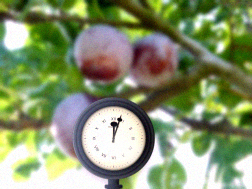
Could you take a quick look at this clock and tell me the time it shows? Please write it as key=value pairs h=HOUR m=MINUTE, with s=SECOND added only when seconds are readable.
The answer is h=12 m=3
